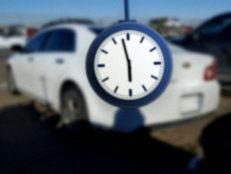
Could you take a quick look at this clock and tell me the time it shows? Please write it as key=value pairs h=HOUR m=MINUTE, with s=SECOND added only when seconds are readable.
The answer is h=5 m=58
